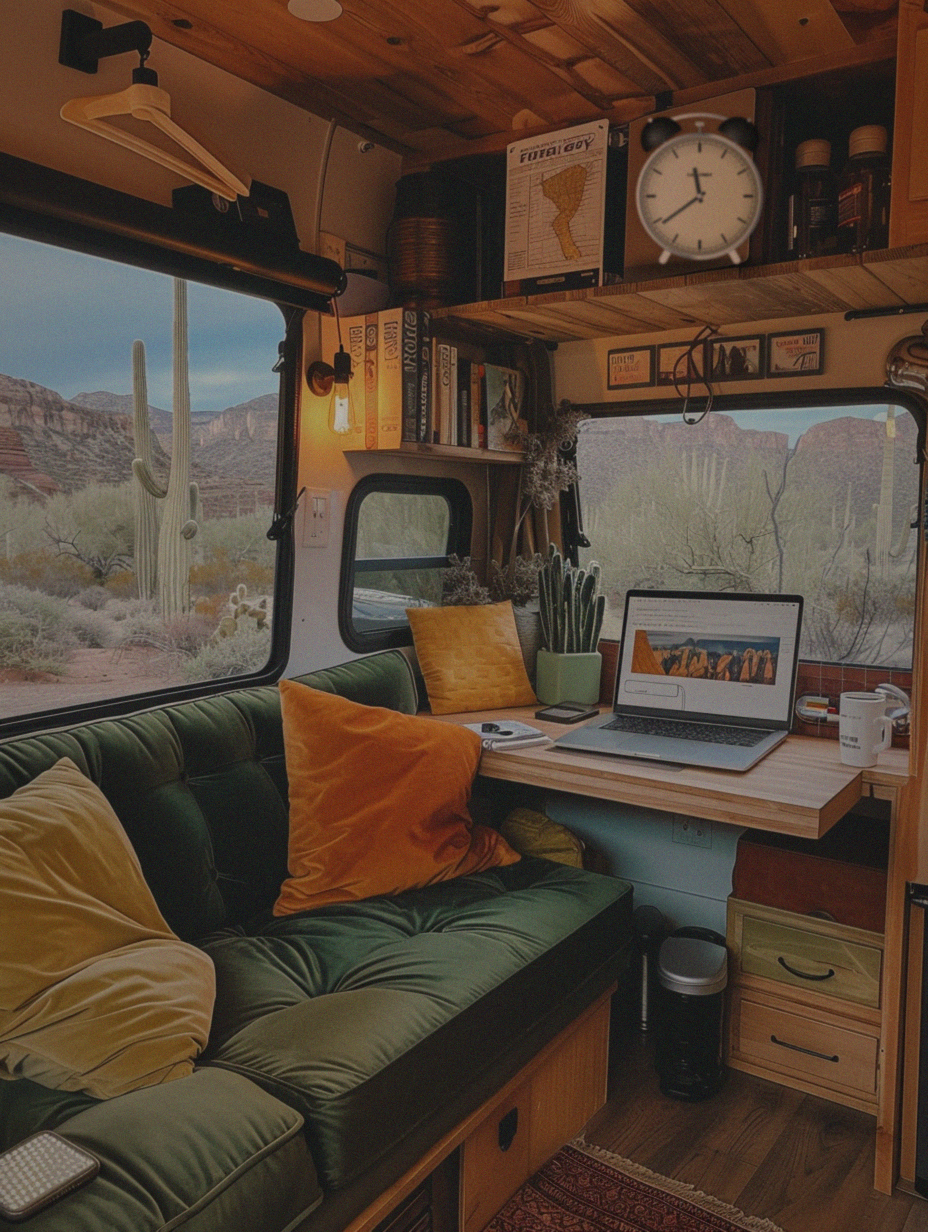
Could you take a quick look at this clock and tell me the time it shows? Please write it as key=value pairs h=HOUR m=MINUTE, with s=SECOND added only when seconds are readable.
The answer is h=11 m=39
